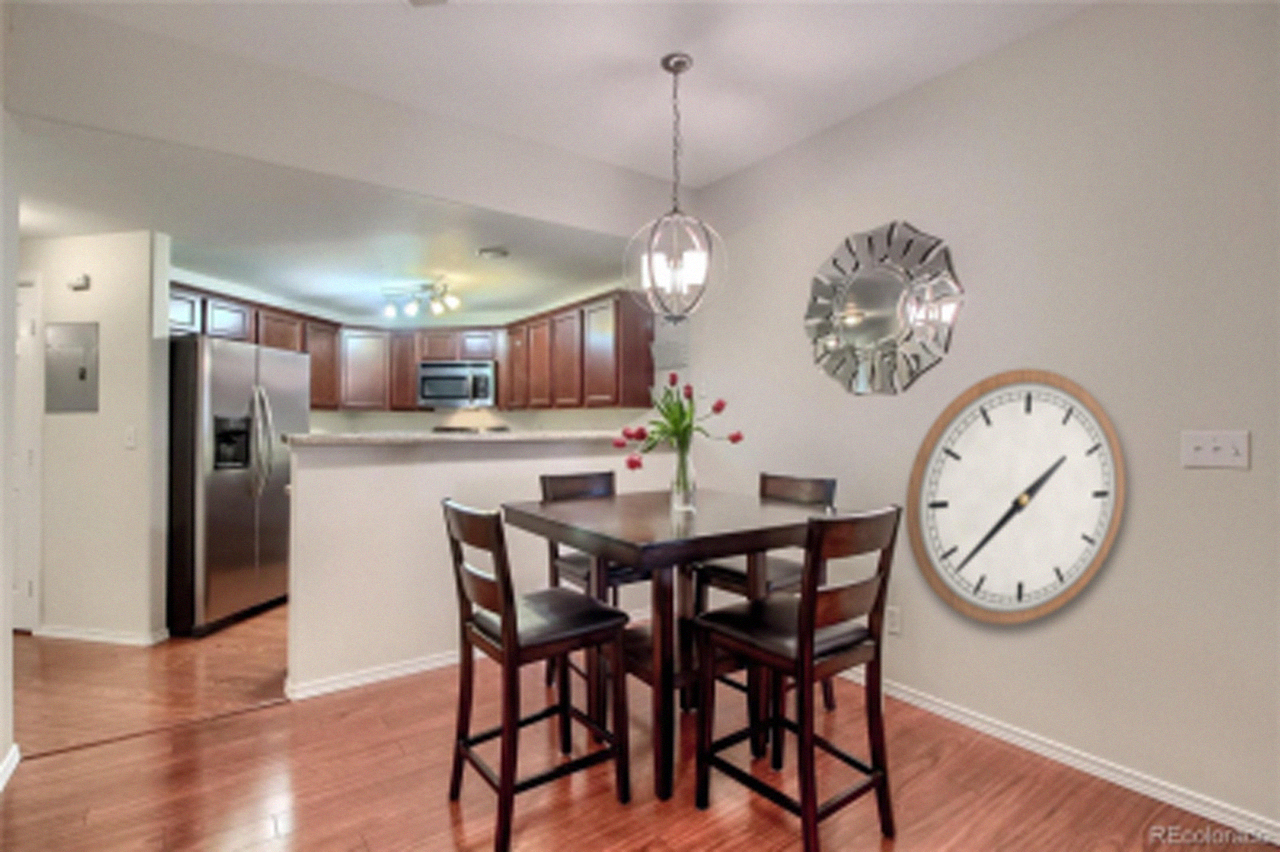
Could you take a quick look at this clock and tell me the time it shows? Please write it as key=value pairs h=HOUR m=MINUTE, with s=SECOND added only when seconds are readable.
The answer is h=1 m=38
